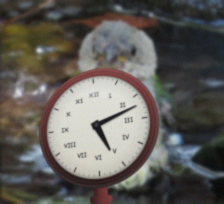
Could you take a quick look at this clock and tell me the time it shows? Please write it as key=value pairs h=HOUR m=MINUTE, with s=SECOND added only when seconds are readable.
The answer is h=5 m=12
